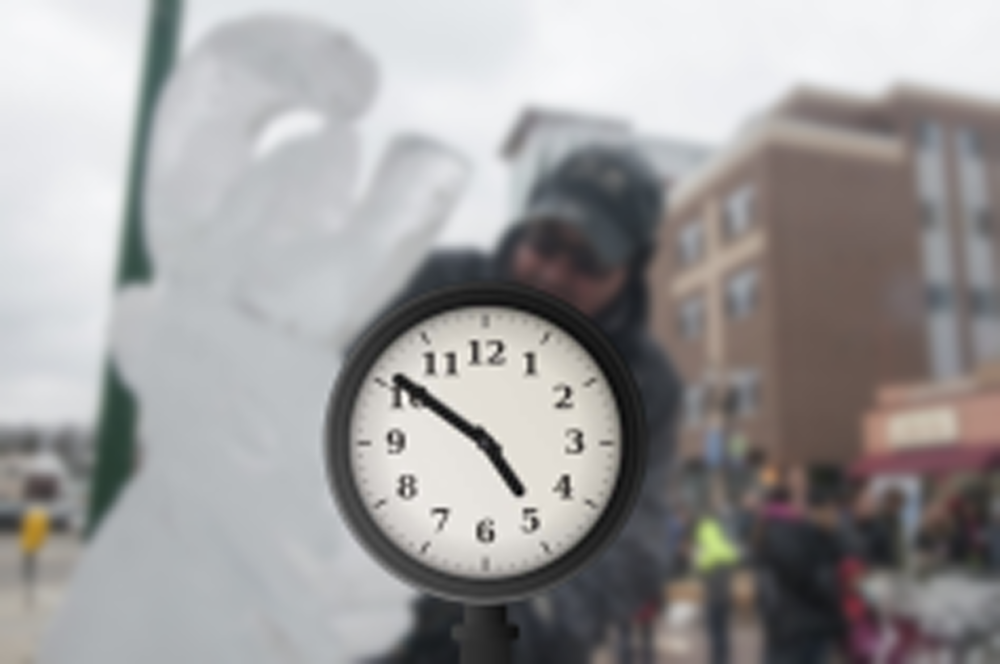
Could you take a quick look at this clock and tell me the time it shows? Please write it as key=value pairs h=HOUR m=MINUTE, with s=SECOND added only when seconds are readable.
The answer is h=4 m=51
